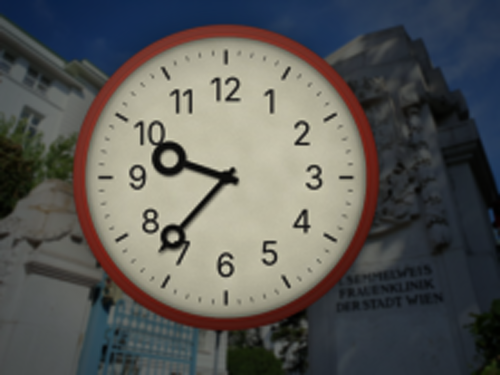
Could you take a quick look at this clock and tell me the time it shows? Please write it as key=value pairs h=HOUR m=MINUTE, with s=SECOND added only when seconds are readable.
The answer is h=9 m=37
